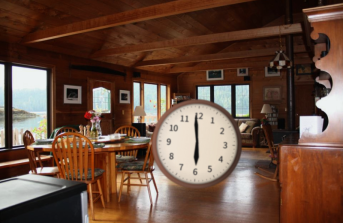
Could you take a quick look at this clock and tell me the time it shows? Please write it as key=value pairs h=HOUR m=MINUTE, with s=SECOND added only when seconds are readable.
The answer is h=5 m=59
